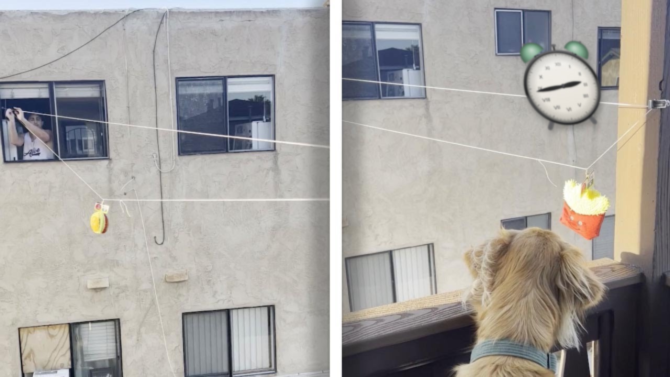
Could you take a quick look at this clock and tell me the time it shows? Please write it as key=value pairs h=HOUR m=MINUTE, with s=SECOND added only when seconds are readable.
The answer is h=2 m=44
